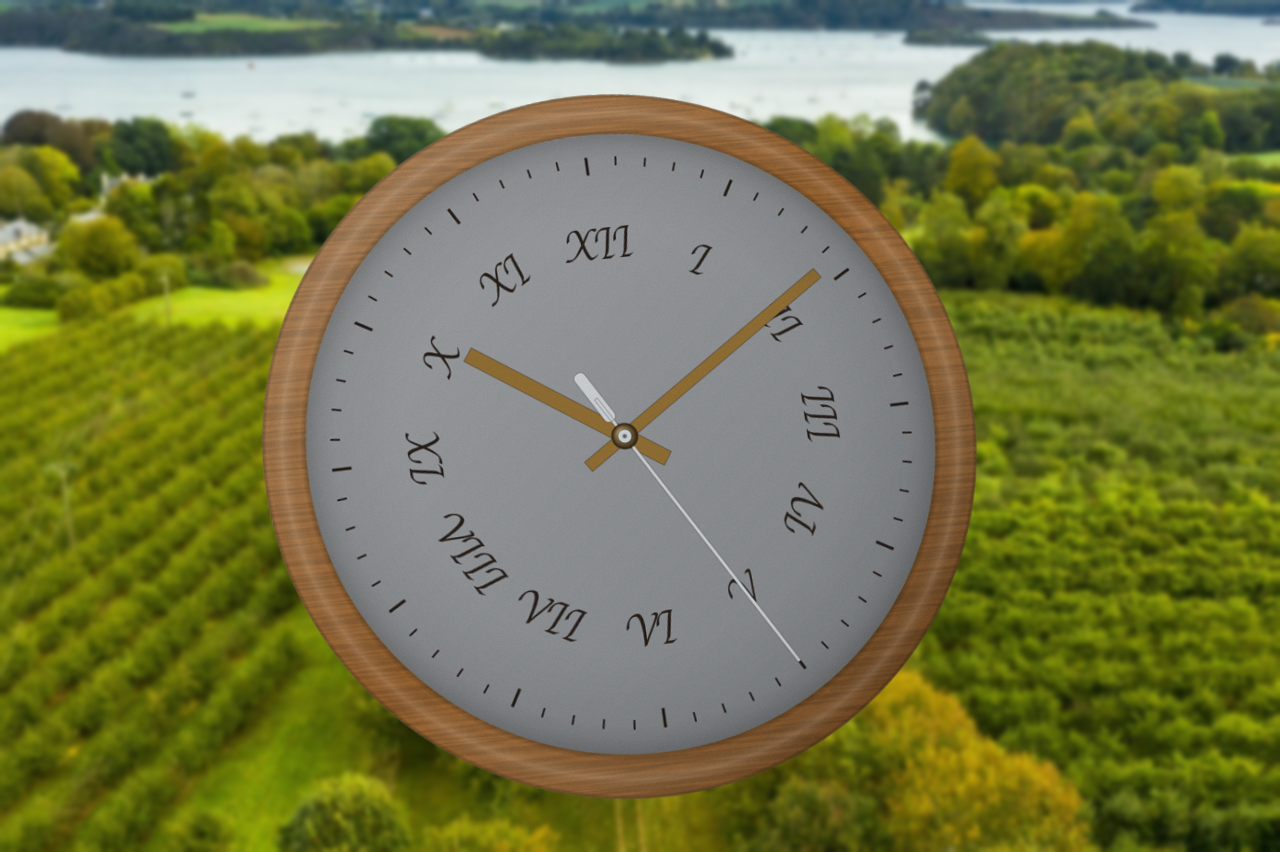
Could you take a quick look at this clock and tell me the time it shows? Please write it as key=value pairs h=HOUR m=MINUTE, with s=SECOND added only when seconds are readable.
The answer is h=10 m=9 s=25
